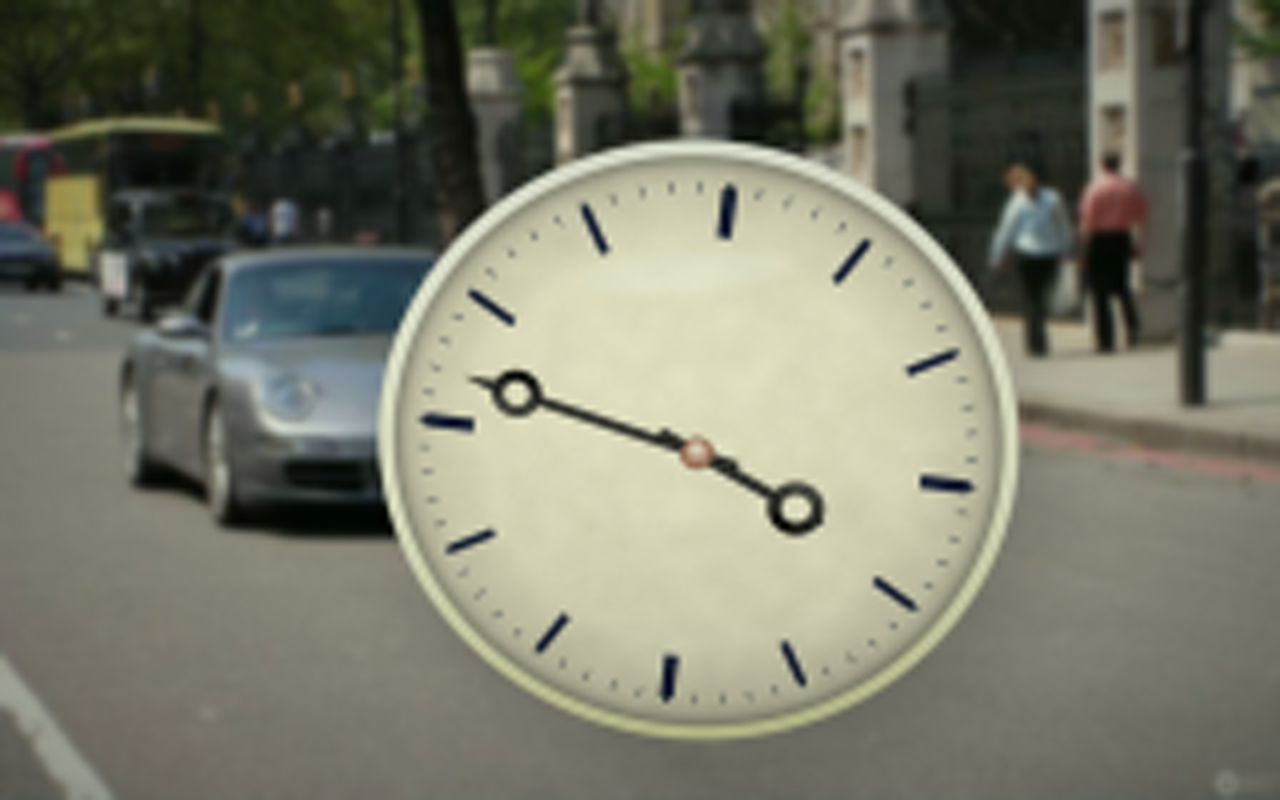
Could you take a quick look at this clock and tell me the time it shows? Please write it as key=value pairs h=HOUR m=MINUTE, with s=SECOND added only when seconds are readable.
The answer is h=3 m=47
